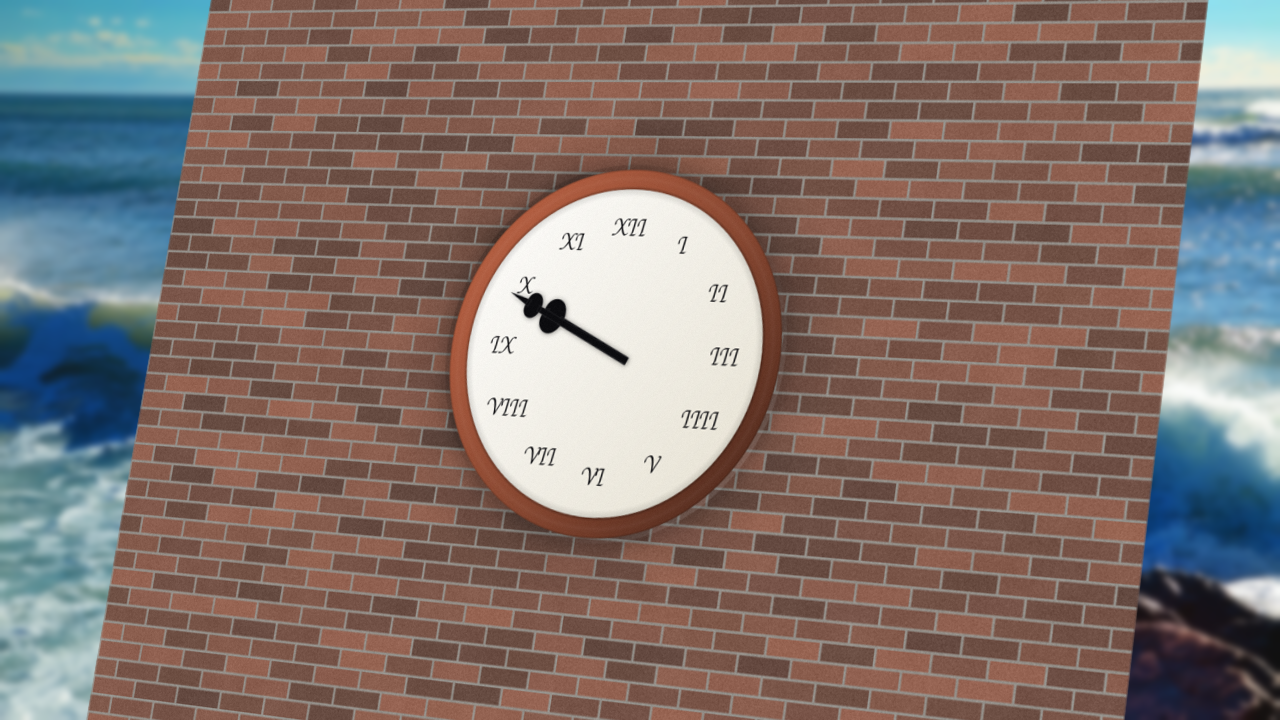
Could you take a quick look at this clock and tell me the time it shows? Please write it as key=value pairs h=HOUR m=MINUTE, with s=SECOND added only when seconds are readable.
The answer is h=9 m=49
